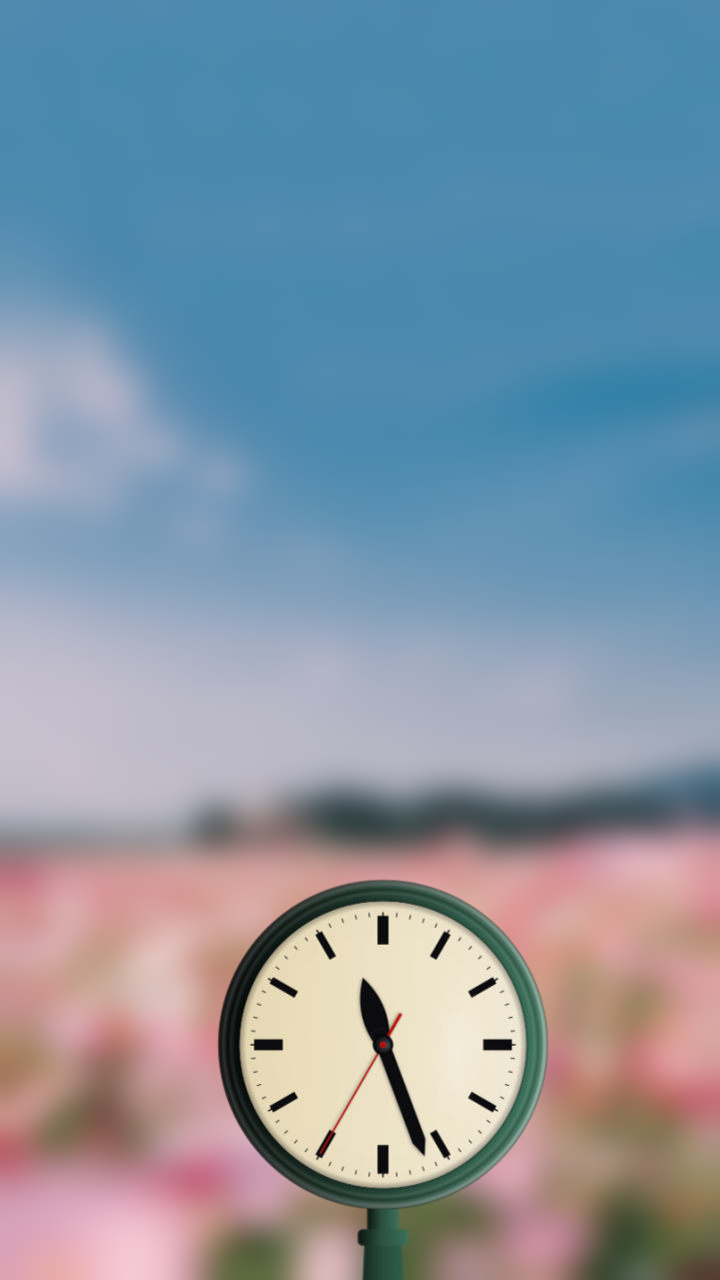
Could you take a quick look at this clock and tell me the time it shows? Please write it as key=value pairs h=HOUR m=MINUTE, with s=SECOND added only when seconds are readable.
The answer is h=11 m=26 s=35
